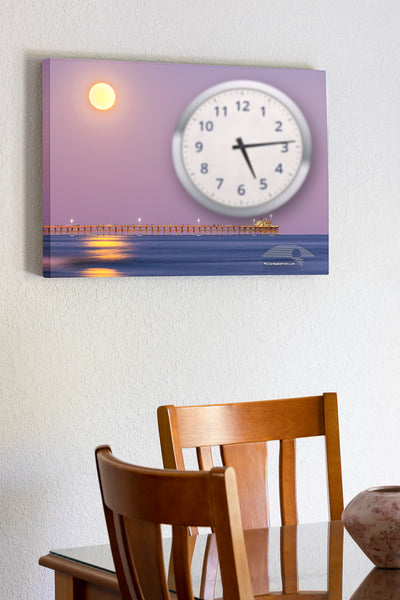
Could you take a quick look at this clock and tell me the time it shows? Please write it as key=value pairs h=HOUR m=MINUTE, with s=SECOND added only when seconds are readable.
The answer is h=5 m=14
